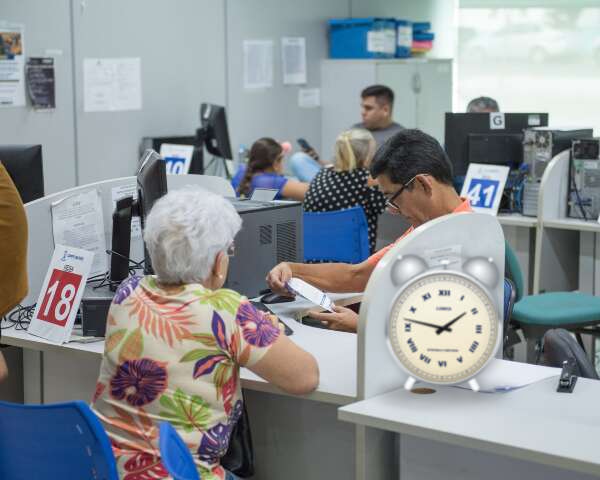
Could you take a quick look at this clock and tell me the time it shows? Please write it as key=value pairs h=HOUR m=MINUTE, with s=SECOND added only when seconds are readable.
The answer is h=1 m=47
